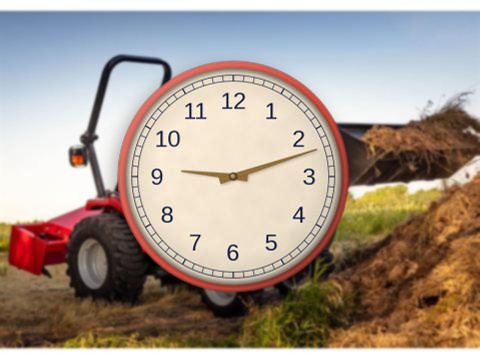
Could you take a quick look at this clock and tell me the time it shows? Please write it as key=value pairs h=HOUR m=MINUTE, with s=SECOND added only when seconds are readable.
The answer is h=9 m=12
